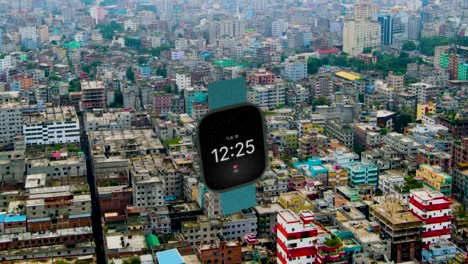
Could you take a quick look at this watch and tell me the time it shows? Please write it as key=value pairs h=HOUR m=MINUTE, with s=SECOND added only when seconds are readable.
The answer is h=12 m=25
